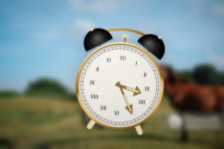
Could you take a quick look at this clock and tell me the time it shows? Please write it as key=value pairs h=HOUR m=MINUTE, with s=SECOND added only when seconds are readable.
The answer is h=3 m=25
